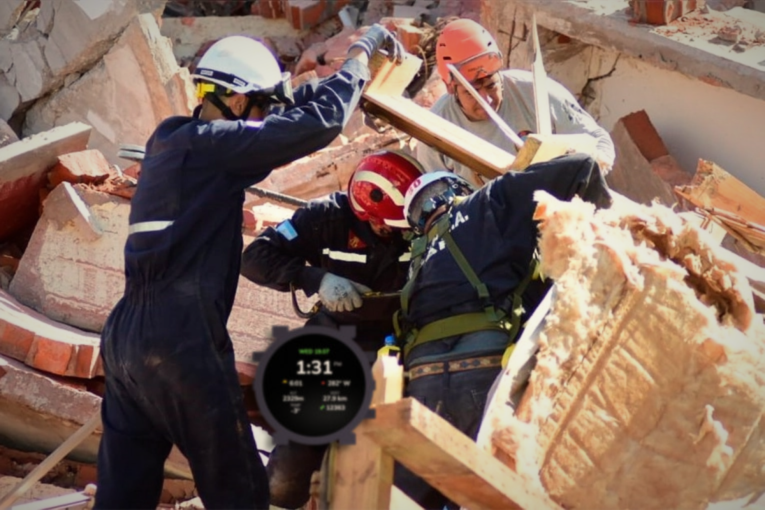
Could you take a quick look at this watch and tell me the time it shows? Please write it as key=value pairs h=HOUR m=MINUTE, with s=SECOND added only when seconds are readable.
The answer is h=1 m=31
